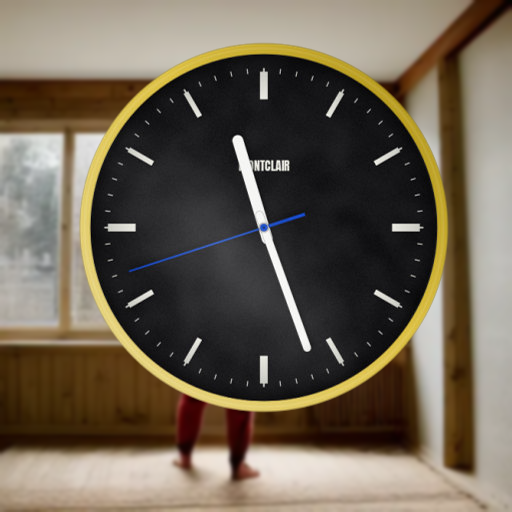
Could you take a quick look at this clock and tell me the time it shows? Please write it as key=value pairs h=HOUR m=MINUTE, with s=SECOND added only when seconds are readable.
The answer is h=11 m=26 s=42
